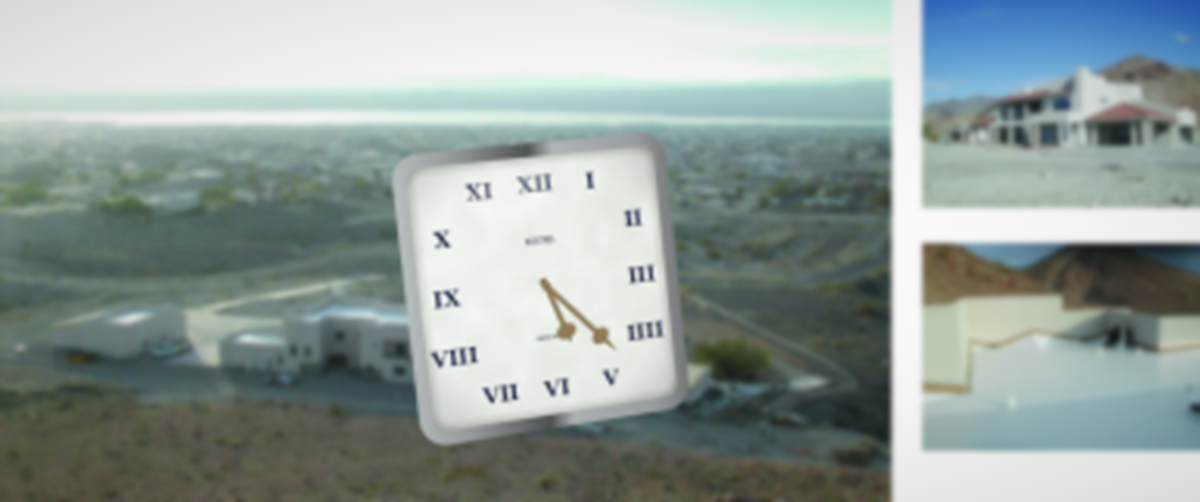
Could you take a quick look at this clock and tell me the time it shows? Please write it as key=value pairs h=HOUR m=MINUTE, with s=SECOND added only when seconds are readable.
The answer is h=5 m=23
